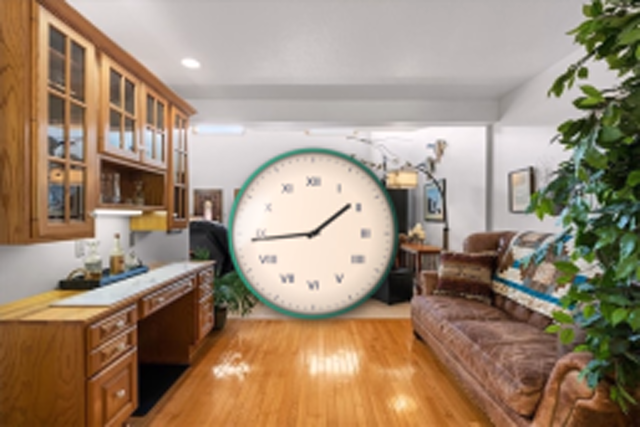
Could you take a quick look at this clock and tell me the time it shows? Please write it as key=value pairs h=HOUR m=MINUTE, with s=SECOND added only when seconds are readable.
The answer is h=1 m=44
